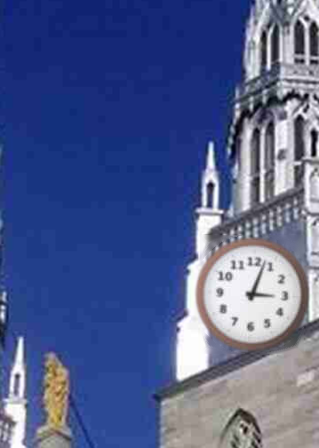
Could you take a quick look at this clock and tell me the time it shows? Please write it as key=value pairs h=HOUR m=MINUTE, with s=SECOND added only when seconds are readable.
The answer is h=3 m=3
